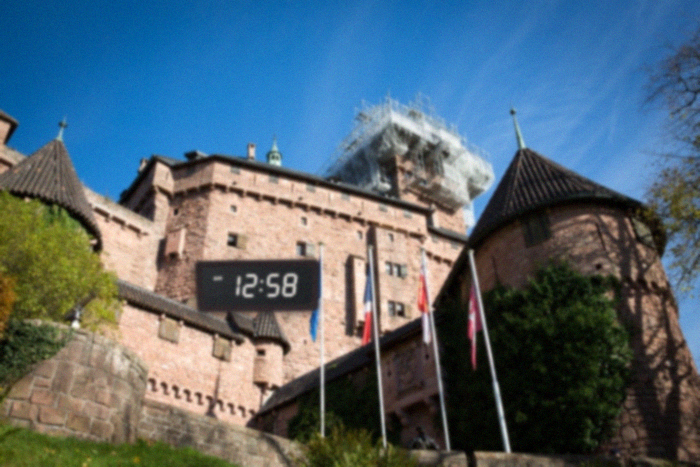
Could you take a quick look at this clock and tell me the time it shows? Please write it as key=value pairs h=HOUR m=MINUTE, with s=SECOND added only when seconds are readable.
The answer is h=12 m=58
